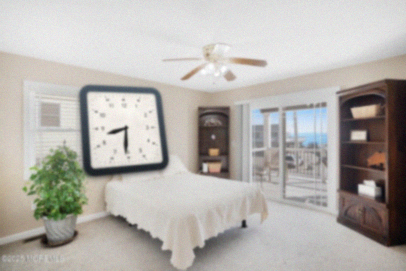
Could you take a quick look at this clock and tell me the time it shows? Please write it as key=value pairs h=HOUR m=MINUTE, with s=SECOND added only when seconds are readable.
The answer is h=8 m=31
